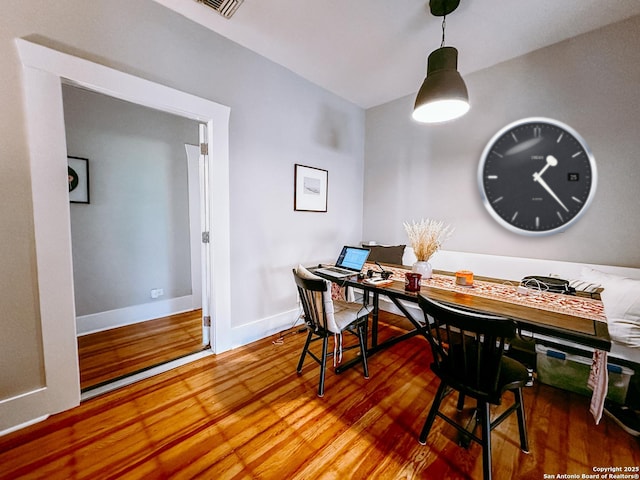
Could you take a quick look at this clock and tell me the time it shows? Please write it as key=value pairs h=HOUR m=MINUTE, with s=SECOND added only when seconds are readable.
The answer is h=1 m=23
